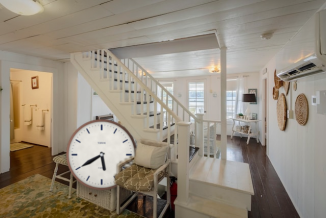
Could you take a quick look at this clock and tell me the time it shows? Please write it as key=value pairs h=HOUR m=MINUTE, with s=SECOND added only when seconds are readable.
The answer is h=5 m=40
